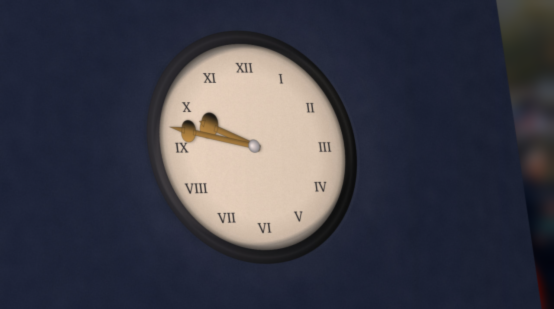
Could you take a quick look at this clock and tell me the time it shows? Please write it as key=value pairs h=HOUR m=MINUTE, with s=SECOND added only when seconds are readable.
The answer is h=9 m=47
